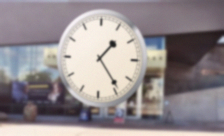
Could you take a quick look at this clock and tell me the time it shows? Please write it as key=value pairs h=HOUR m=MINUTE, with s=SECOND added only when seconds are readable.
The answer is h=1 m=24
